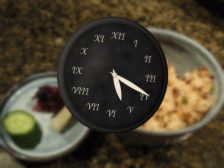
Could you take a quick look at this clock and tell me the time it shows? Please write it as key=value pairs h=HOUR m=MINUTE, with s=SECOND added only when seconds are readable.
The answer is h=5 m=19
